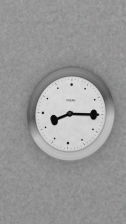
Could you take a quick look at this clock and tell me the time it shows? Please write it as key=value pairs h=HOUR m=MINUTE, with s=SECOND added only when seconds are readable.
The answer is h=8 m=15
